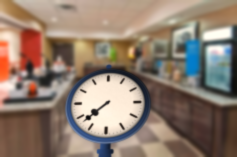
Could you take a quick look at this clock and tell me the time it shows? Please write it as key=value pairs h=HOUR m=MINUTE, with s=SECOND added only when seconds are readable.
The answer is h=7 m=38
